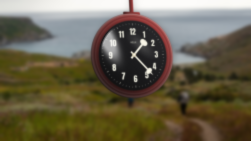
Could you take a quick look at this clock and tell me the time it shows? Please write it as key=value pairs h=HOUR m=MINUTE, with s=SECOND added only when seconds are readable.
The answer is h=1 m=23
